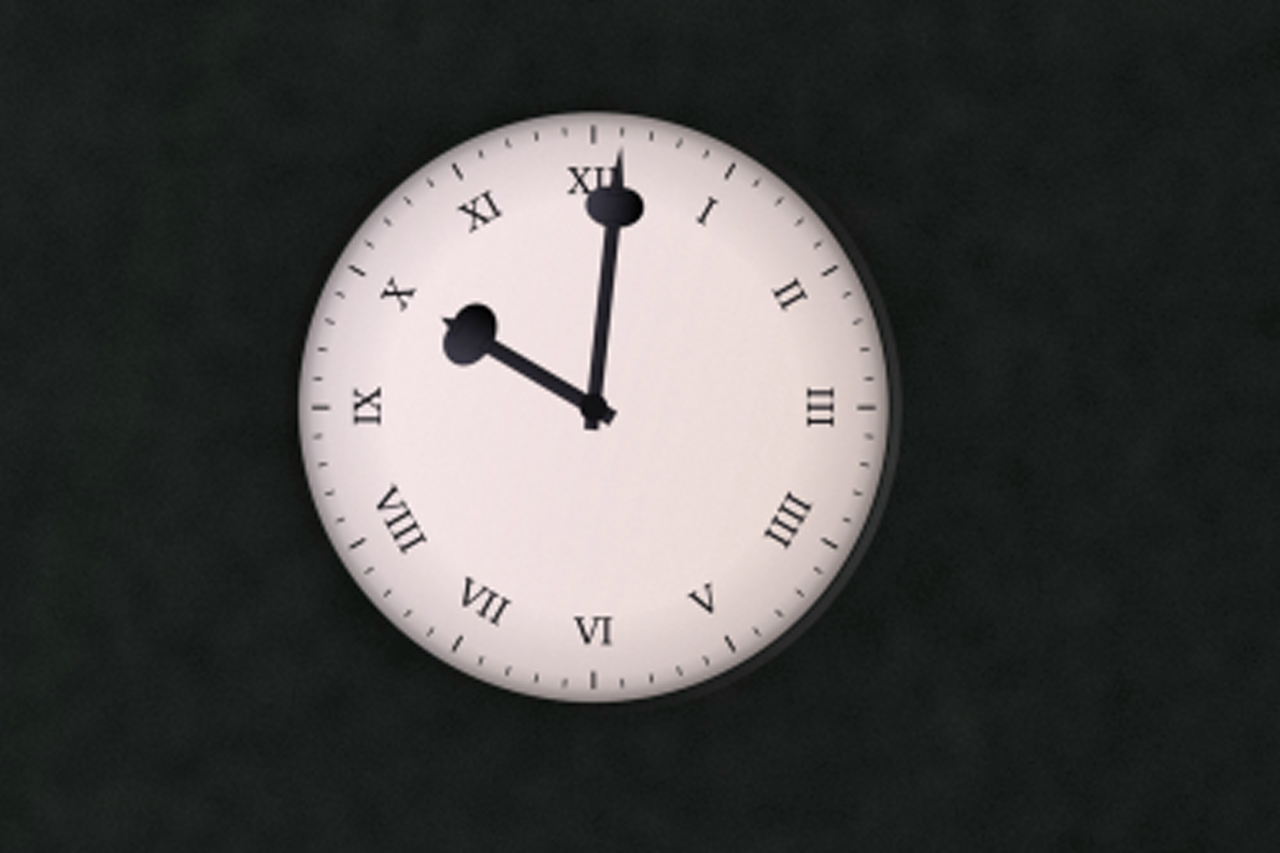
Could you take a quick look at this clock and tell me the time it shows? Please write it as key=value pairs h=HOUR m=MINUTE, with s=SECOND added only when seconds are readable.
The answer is h=10 m=1
